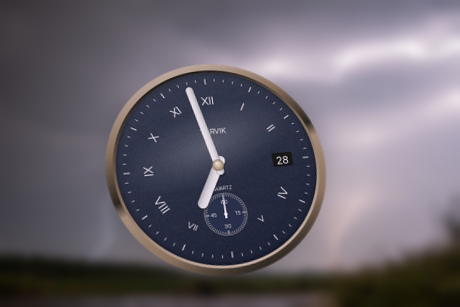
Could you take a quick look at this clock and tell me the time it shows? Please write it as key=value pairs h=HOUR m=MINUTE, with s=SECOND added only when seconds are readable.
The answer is h=6 m=58
